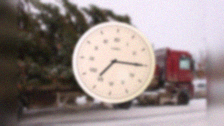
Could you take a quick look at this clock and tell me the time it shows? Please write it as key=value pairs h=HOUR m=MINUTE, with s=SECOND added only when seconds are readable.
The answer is h=7 m=15
